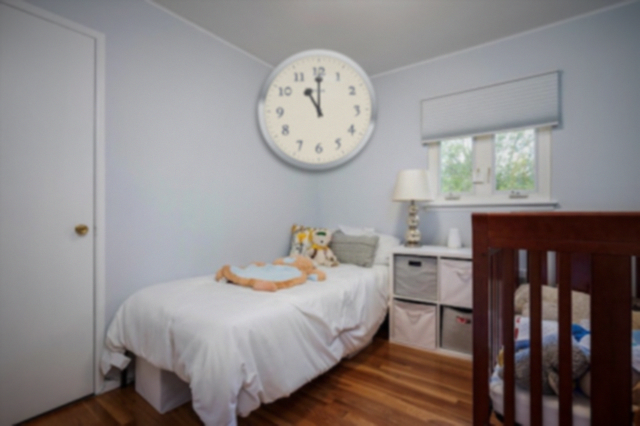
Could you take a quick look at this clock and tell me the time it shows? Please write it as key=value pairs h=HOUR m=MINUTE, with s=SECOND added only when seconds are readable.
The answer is h=11 m=0
